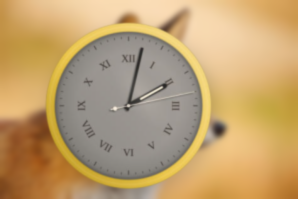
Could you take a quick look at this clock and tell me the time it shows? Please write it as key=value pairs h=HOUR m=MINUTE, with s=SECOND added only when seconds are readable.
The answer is h=2 m=2 s=13
